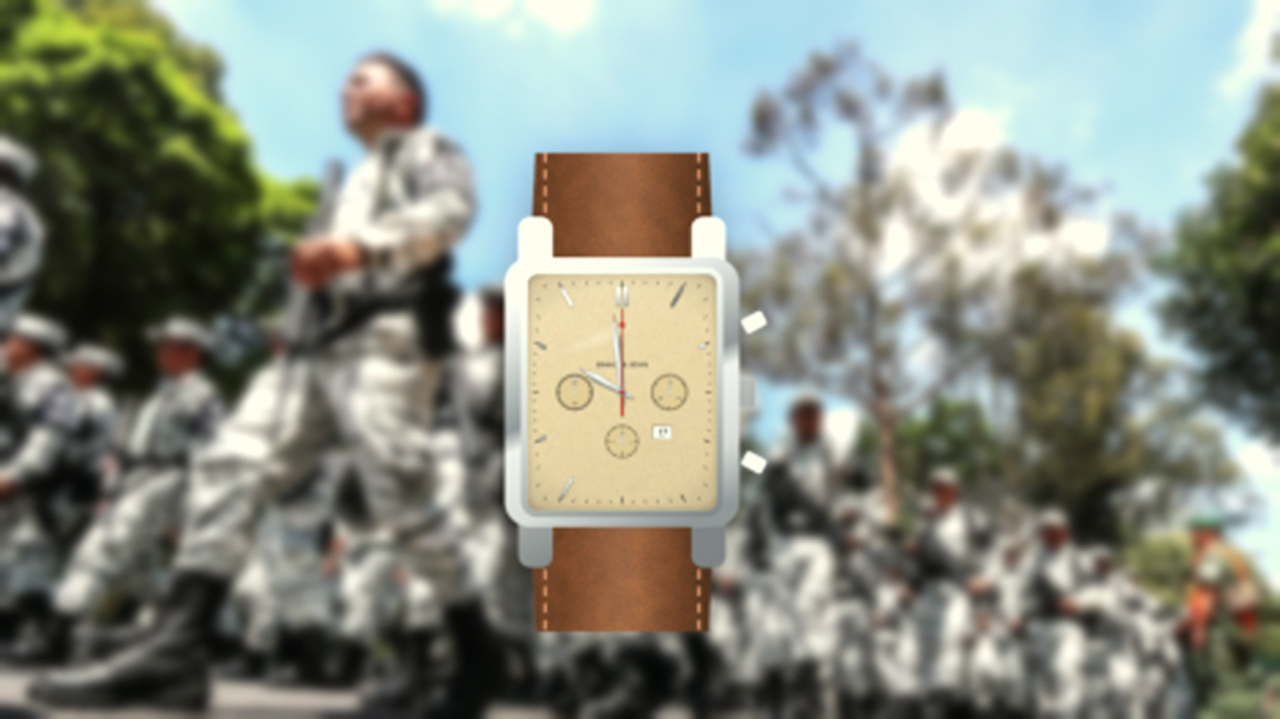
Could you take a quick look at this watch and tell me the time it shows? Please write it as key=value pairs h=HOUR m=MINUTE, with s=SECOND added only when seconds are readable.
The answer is h=9 m=59
